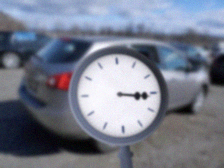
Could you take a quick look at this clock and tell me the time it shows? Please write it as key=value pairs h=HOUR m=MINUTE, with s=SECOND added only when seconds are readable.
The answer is h=3 m=16
